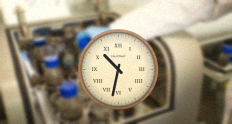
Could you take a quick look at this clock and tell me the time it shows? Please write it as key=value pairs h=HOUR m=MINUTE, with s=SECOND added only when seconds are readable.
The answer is h=10 m=32
